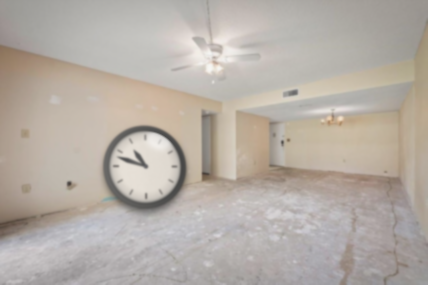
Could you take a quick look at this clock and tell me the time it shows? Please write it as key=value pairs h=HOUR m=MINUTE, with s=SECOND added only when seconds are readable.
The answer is h=10 m=48
